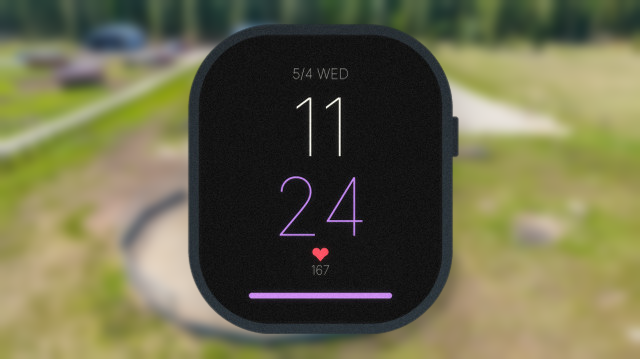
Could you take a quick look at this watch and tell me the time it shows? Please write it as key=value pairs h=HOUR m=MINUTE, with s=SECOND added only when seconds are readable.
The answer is h=11 m=24
